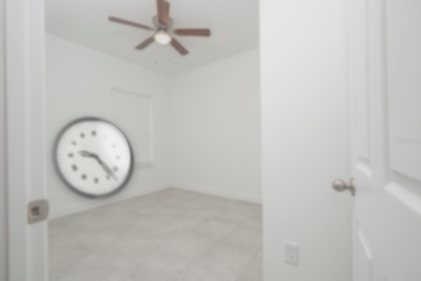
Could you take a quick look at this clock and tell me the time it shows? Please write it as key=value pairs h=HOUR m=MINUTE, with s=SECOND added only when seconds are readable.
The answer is h=9 m=23
